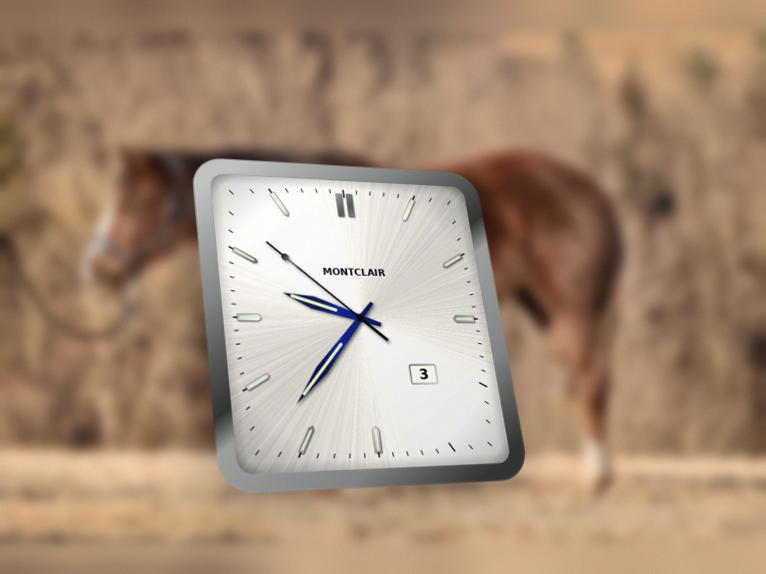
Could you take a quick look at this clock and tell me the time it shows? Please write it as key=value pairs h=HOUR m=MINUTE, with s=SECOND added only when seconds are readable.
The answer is h=9 m=36 s=52
